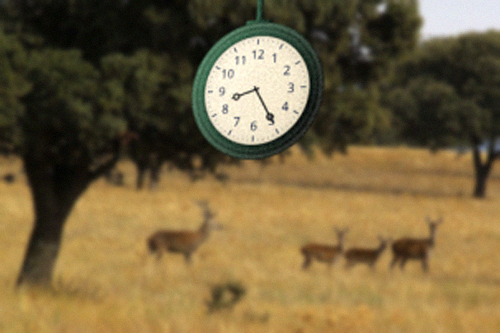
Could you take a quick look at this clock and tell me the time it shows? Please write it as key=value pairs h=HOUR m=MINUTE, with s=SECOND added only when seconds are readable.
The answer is h=8 m=25
